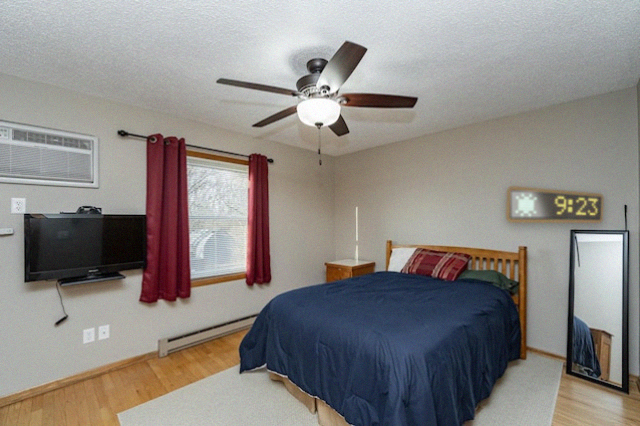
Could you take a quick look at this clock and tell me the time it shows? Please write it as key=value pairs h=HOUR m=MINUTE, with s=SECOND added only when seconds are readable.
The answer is h=9 m=23
